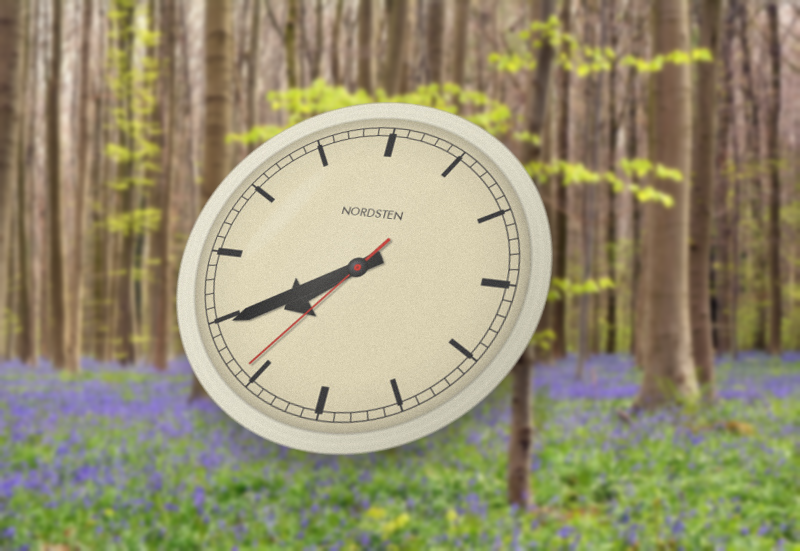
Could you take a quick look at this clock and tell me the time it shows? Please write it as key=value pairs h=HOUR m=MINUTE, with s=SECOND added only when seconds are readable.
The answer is h=7 m=39 s=36
